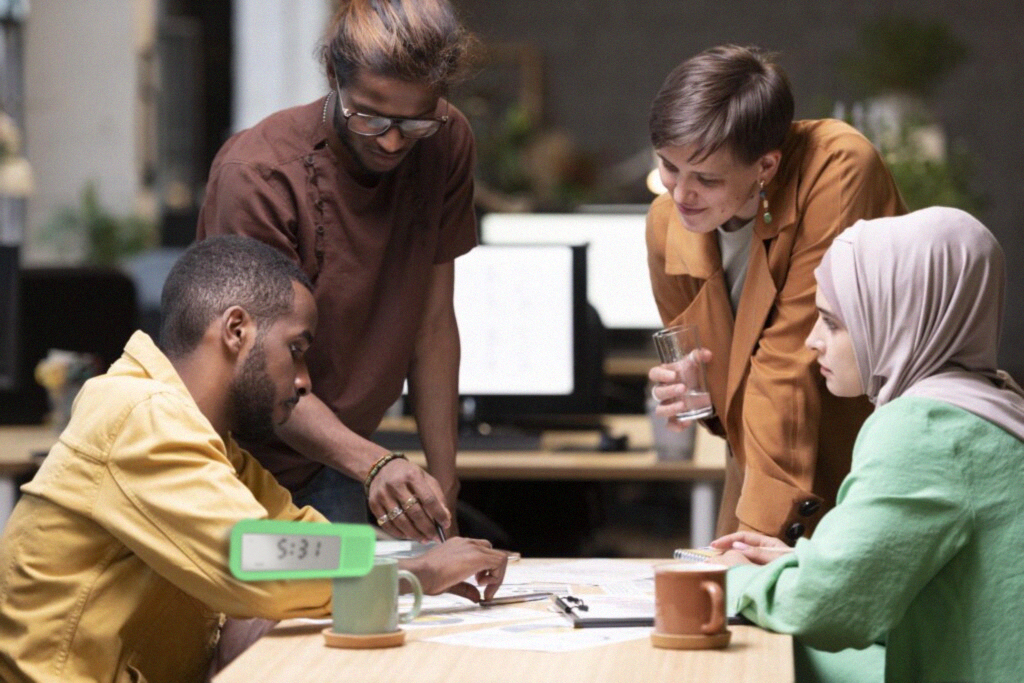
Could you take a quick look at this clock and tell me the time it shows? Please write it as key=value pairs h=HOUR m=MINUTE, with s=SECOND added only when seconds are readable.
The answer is h=5 m=31
